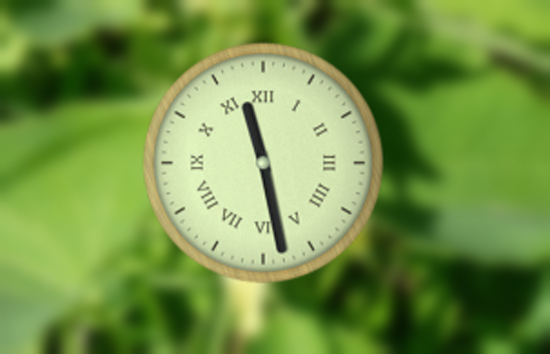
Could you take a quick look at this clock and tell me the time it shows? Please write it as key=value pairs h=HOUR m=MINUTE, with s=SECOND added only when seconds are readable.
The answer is h=11 m=28
